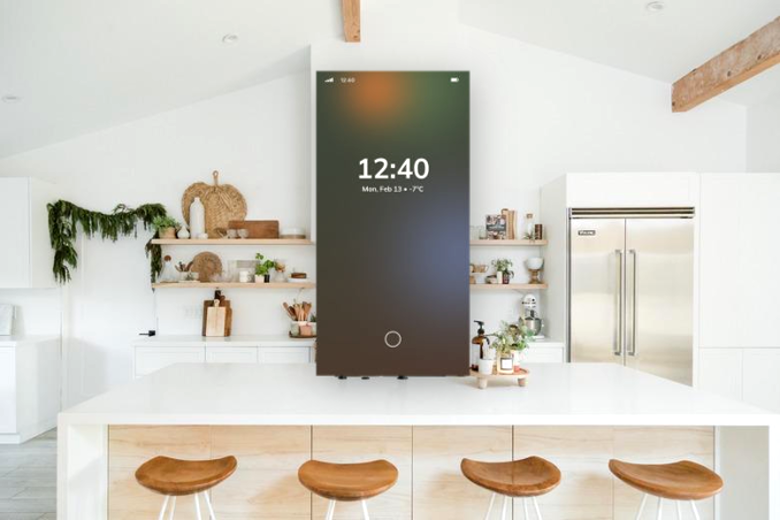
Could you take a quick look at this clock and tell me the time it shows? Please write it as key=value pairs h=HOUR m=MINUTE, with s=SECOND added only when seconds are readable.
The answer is h=12 m=40
